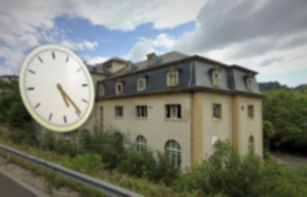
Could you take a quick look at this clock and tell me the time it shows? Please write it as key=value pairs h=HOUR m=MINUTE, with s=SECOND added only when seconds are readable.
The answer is h=5 m=24
